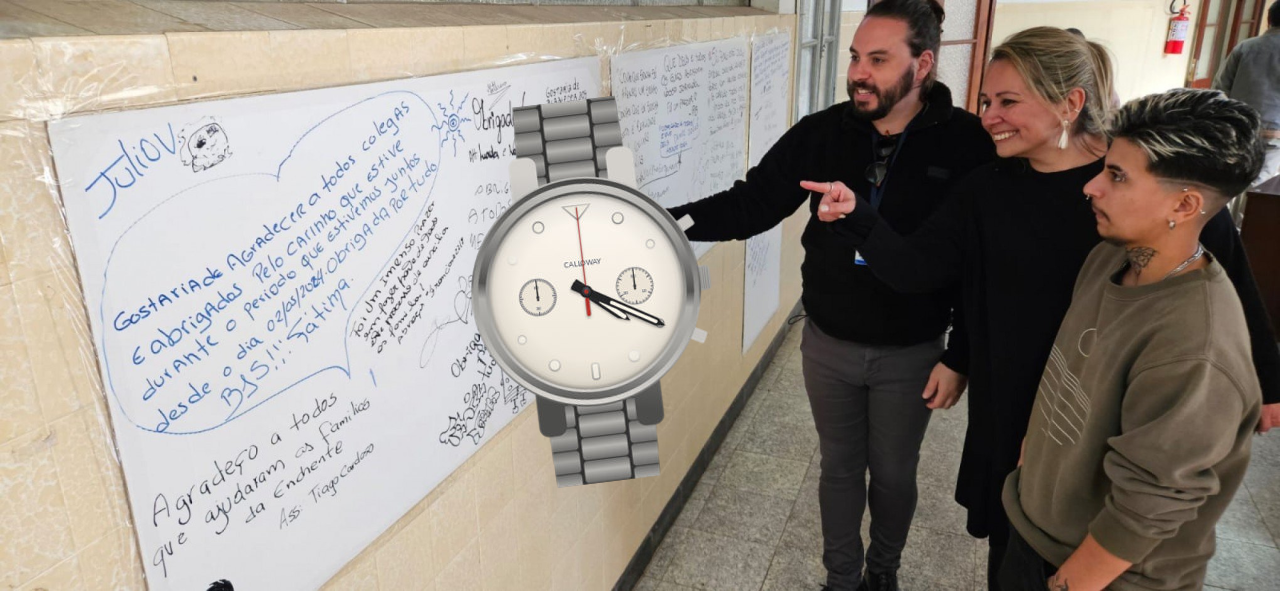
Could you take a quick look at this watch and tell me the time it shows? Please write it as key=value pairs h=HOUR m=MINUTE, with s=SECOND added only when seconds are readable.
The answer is h=4 m=20
